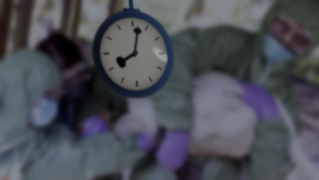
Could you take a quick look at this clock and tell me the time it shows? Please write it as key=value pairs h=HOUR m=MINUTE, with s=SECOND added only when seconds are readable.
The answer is h=8 m=2
